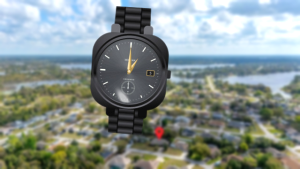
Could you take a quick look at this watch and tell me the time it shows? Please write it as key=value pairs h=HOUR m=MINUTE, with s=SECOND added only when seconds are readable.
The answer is h=1 m=0
